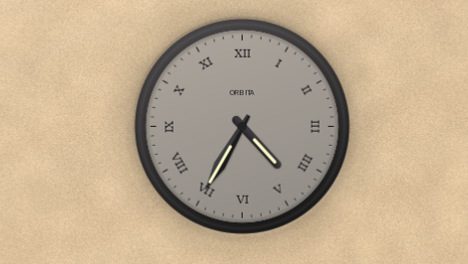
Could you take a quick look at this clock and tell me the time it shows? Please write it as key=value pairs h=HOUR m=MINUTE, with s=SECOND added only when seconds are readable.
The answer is h=4 m=35
